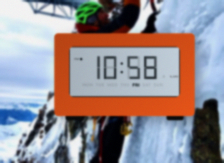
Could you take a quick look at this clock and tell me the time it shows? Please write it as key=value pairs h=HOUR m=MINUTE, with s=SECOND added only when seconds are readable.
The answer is h=10 m=58
